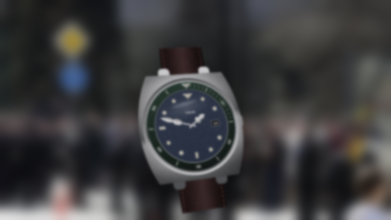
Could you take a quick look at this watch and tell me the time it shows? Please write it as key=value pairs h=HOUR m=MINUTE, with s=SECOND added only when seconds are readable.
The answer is h=1 m=48
